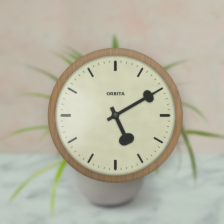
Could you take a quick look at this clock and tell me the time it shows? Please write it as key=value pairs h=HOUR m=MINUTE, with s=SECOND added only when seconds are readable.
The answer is h=5 m=10
